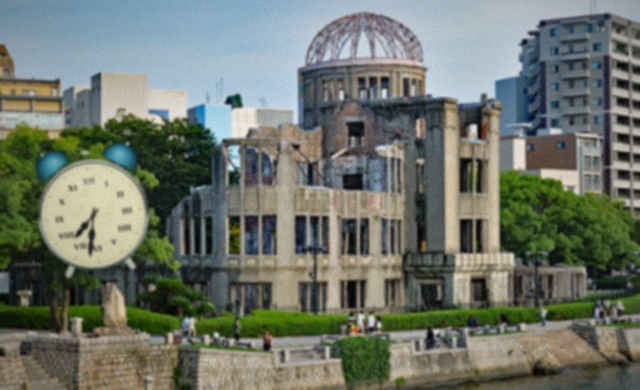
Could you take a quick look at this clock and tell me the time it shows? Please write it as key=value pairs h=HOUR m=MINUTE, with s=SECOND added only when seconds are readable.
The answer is h=7 m=32
